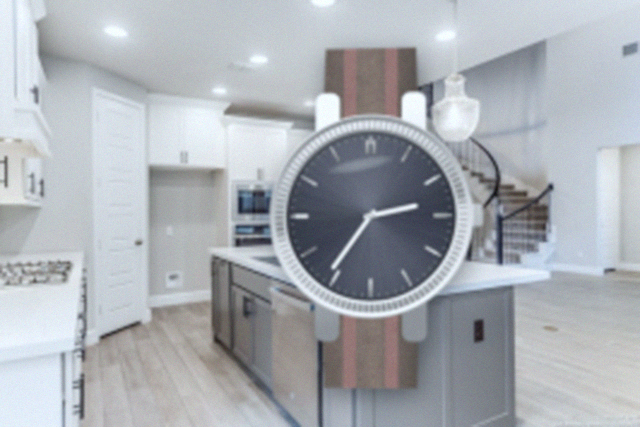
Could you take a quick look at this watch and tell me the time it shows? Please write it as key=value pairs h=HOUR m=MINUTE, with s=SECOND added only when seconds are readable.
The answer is h=2 m=36
